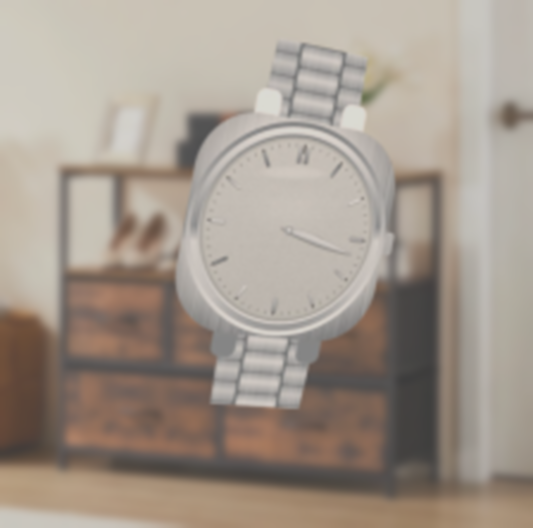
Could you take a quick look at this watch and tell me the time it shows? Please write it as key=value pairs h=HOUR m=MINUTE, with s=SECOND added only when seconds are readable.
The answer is h=3 m=17
